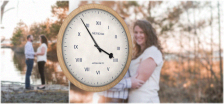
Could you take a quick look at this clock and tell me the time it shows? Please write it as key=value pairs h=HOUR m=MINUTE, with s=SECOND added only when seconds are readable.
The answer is h=3 m=54
